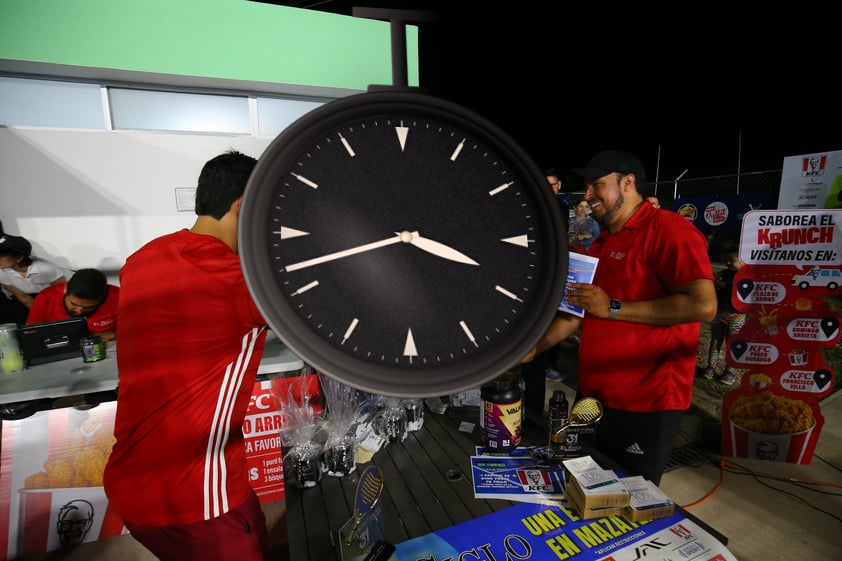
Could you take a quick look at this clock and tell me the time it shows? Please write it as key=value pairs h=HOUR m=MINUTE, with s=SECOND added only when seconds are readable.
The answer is h=3 m=42
